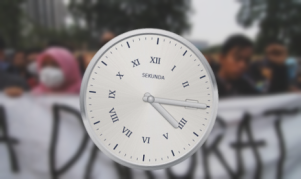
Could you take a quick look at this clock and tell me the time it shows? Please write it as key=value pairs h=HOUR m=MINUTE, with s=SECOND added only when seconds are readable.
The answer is h=4 m=15
